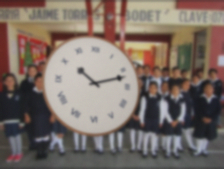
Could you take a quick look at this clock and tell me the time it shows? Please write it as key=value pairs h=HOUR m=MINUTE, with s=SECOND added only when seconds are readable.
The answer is h=10 m=12
